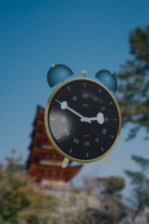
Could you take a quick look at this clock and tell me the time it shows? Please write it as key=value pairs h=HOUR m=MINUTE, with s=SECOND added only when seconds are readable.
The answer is h=2 m=50
